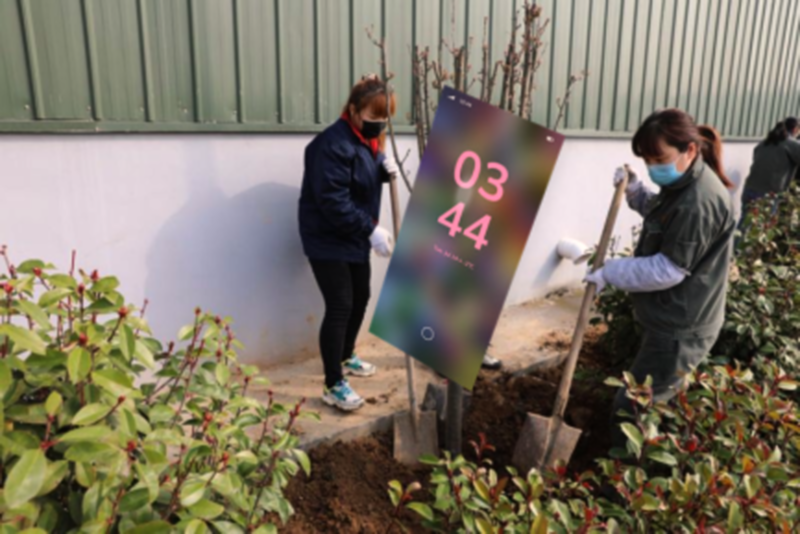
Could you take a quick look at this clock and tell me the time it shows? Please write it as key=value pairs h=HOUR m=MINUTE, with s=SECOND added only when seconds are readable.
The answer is h=3 m=44
